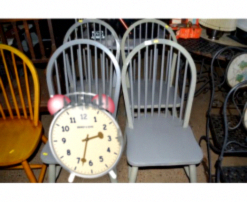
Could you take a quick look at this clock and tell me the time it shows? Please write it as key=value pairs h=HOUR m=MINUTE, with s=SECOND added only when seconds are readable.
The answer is h=2 m=33
